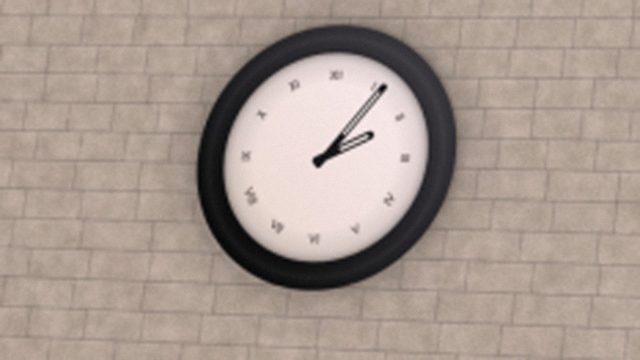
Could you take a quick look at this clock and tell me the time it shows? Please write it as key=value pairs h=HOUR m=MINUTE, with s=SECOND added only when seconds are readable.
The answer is h=2 m=6
